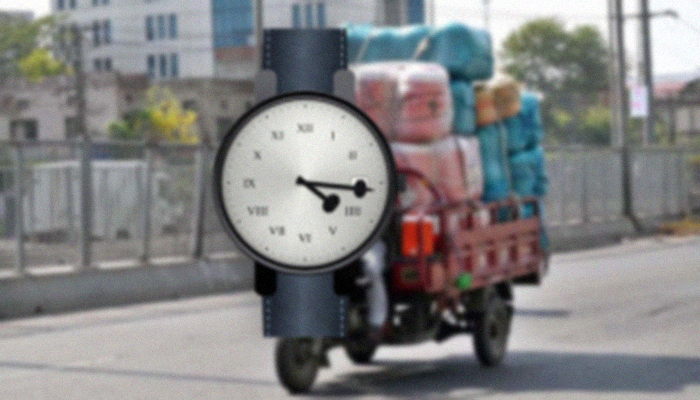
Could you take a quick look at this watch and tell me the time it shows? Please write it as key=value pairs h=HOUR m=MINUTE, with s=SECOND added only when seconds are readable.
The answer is h=4 m=16
